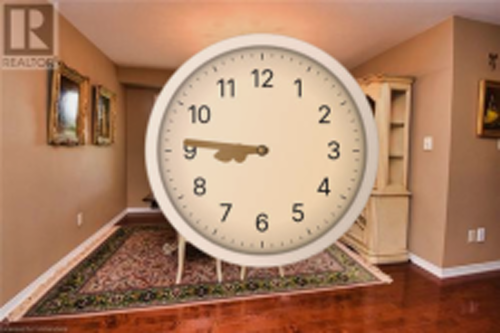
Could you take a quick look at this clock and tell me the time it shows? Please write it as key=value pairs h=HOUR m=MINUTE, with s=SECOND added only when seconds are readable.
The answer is h=8 m=46
